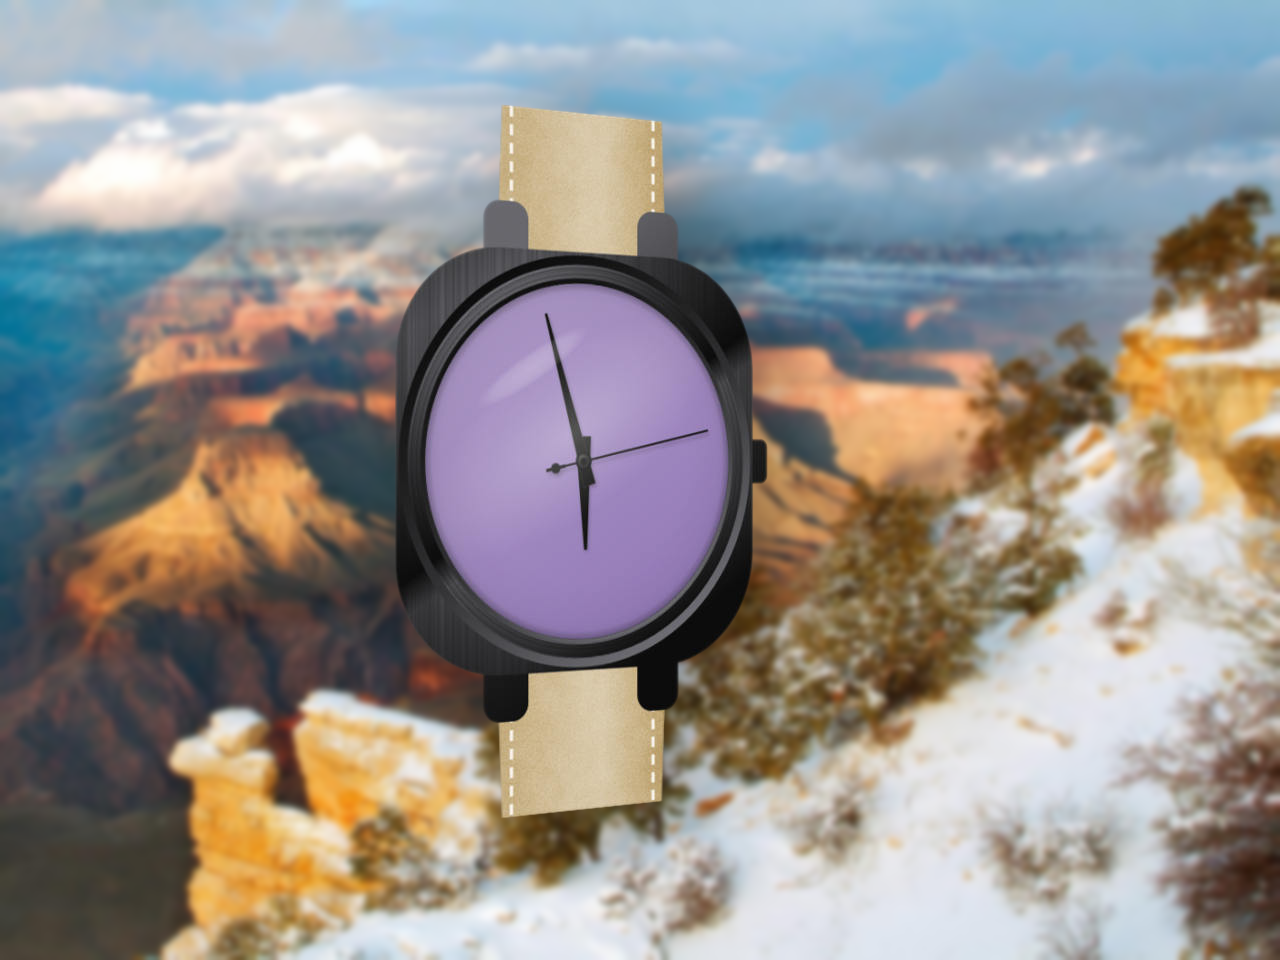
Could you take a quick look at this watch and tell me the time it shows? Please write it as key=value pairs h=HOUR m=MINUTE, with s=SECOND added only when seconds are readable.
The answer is h=5 m=57 s=13
